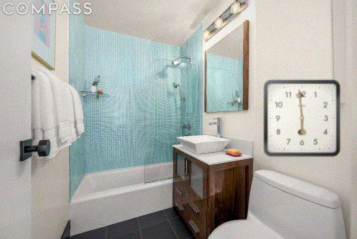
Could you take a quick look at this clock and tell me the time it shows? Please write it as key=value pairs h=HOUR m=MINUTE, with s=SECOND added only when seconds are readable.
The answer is h=5 m=59
